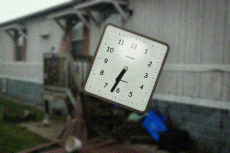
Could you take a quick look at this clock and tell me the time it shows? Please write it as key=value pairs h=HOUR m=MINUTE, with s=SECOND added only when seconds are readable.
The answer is h=6 m=32
